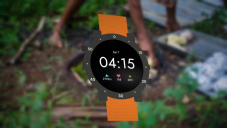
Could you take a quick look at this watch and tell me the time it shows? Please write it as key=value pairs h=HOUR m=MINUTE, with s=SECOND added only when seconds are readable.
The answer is h=4 m=15
